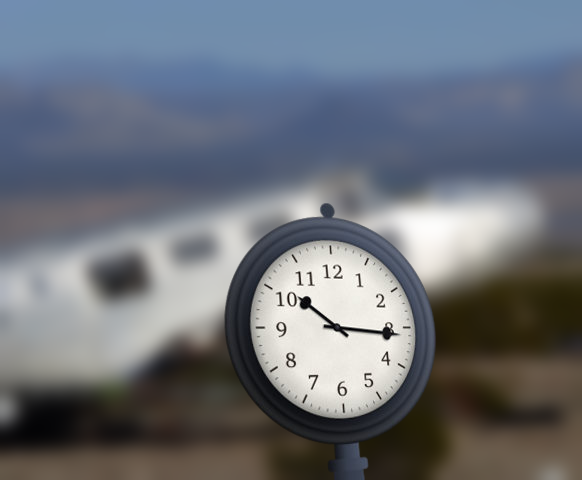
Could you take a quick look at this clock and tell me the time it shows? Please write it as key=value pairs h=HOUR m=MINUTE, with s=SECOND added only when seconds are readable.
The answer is h=10 m=16
